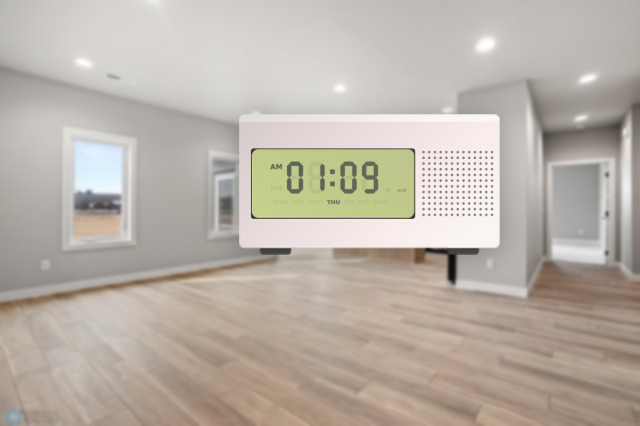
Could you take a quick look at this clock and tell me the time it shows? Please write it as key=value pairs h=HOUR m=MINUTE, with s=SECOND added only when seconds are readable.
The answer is h=1 m=9
